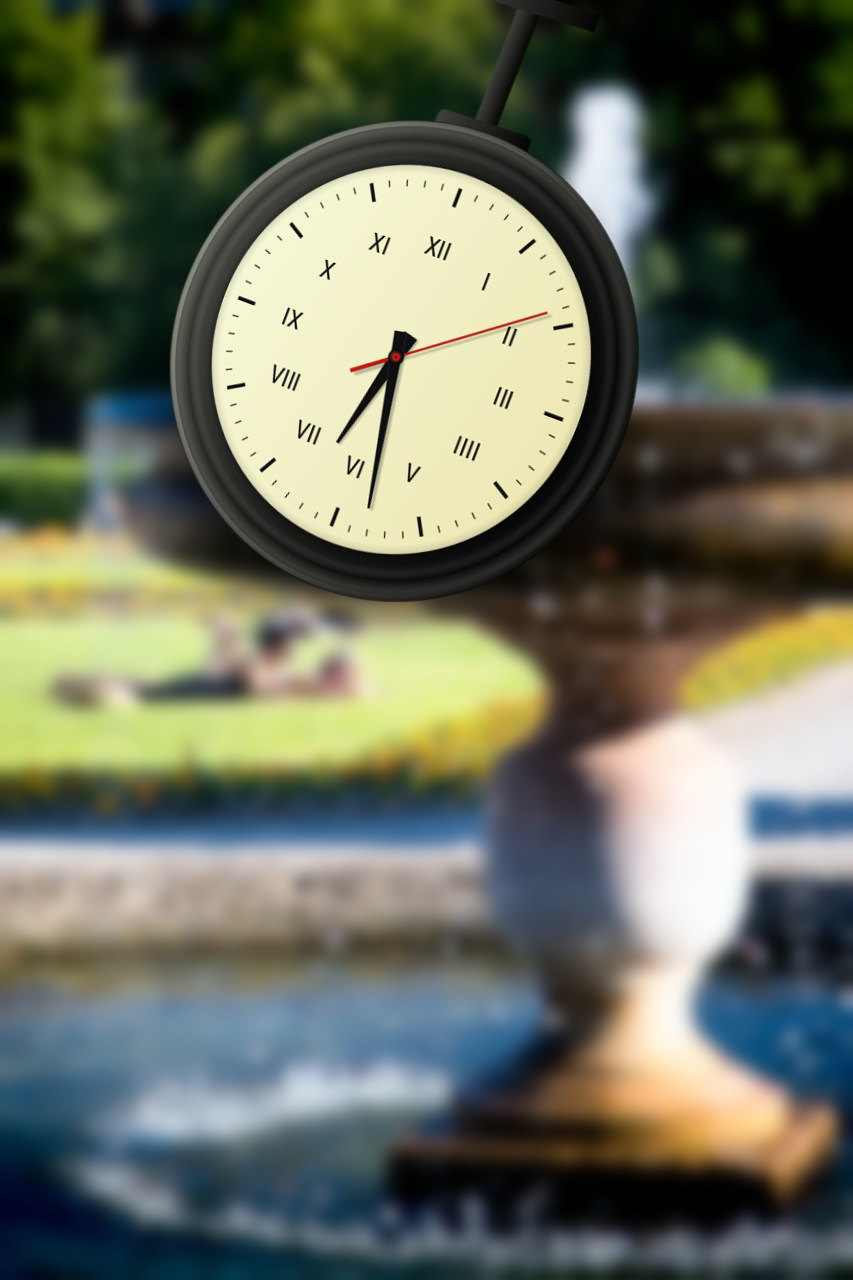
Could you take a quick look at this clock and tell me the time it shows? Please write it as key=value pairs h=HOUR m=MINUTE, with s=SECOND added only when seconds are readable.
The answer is h=6 m=28 s=9
